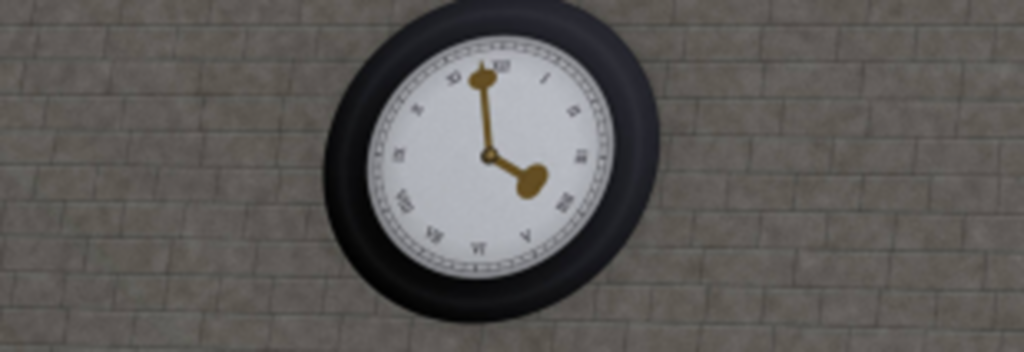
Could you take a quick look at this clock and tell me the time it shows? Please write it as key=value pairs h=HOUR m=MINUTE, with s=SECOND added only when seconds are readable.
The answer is h=3 m=58
